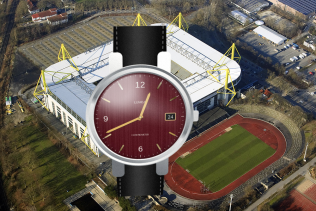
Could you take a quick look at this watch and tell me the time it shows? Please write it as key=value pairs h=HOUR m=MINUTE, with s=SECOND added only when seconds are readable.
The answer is h=12 m=41
